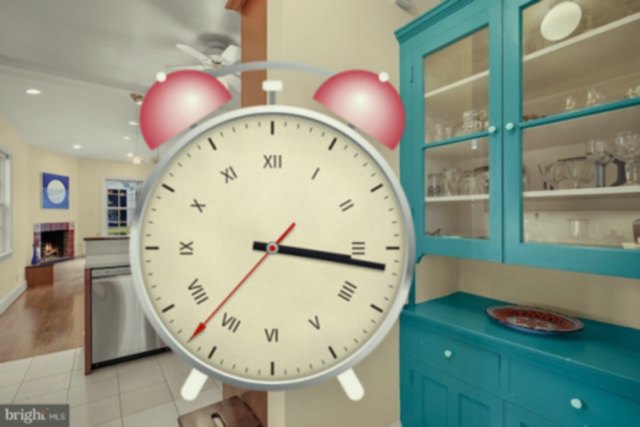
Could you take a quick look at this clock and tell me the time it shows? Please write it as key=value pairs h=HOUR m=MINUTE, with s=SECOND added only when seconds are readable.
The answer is h=3 m=16 s=37
